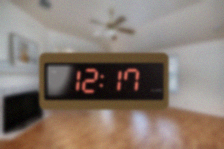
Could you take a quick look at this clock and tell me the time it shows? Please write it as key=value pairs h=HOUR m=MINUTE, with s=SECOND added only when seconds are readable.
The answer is h=12 m=17
